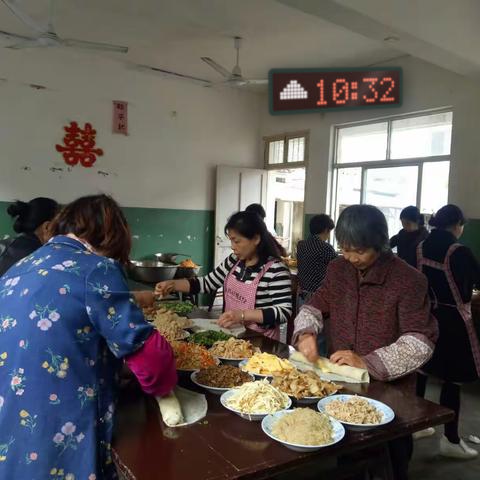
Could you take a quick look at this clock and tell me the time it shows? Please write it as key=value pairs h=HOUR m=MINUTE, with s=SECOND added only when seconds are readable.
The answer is h=10 m=32
